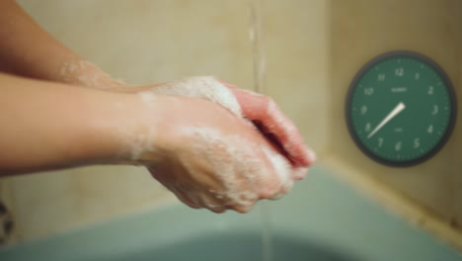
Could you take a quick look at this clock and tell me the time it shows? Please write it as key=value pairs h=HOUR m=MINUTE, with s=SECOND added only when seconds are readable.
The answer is h=7 m=38
